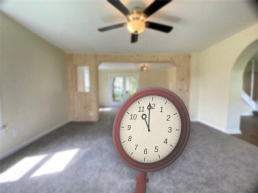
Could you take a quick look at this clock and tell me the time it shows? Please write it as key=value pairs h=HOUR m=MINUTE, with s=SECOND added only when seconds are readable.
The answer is h=10 m=59
